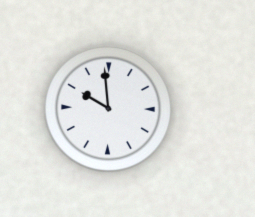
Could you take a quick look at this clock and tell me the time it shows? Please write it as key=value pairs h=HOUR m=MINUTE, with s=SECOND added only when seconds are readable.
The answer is h=9 m=59
